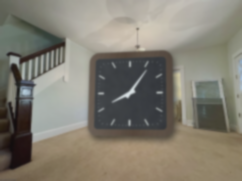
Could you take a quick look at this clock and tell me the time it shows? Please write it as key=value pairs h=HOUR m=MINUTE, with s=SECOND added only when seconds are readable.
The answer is h=8 m=6
